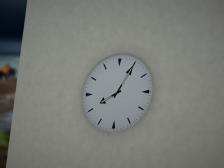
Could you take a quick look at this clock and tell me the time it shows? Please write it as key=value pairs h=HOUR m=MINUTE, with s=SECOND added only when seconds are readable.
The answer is h=8 m=5
